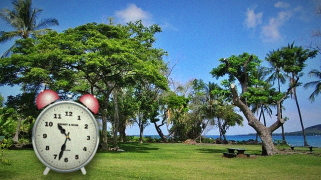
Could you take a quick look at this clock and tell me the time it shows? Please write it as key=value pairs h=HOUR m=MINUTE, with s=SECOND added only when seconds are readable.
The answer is h=10 m=33
